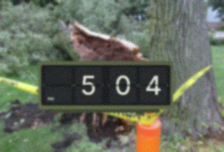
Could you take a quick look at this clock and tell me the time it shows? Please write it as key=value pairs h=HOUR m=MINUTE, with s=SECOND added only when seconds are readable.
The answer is h=5 m=4
